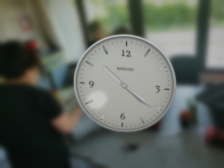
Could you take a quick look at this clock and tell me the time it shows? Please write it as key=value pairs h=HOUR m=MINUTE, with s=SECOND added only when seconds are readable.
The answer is h=10 m=21
